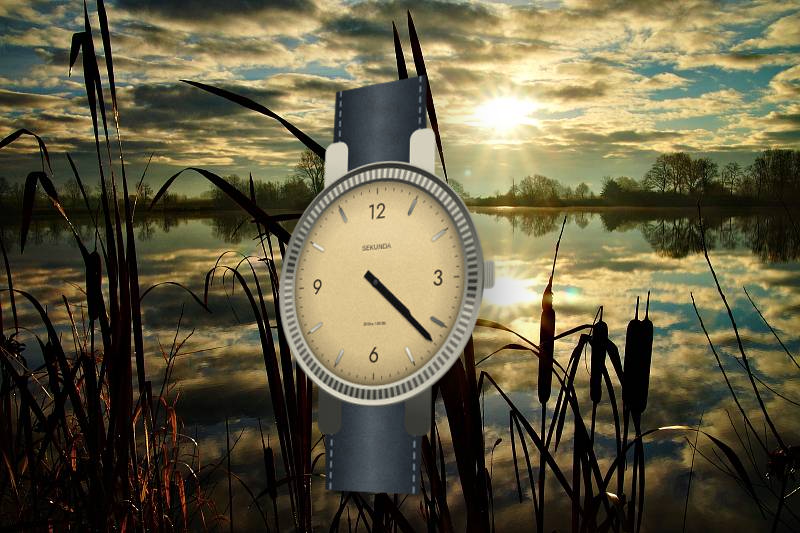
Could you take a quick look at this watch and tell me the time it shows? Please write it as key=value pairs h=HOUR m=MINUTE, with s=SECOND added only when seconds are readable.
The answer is h=4 m=22
